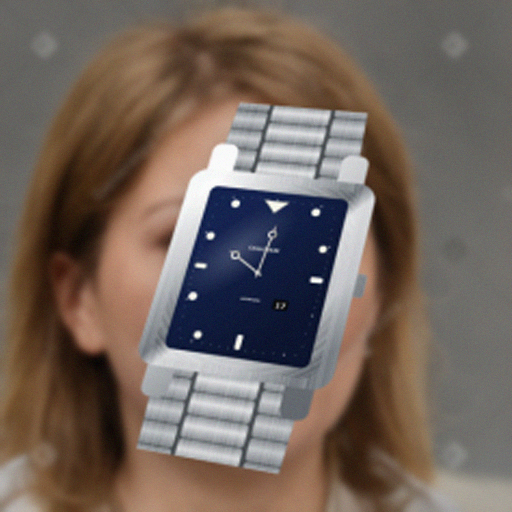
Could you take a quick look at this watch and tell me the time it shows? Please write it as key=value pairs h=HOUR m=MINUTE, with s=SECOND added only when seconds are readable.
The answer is h=10 m=1
